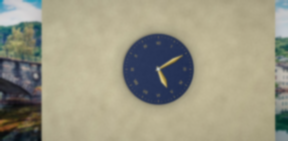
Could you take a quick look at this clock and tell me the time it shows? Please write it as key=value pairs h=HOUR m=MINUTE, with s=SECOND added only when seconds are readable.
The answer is h=5 m=10
